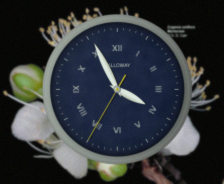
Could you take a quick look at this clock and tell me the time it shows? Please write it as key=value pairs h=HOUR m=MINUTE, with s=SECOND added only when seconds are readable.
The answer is h=3 m=55 s=35
